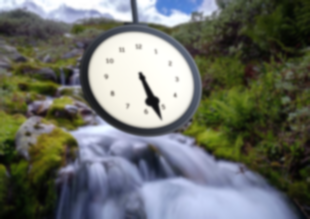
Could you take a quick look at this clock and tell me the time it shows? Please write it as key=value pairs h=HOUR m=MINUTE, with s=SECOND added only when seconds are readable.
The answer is h=5 m=27
